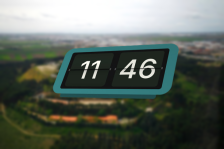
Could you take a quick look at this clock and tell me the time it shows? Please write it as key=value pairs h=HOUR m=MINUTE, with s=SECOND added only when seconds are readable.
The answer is h=11 m=46
